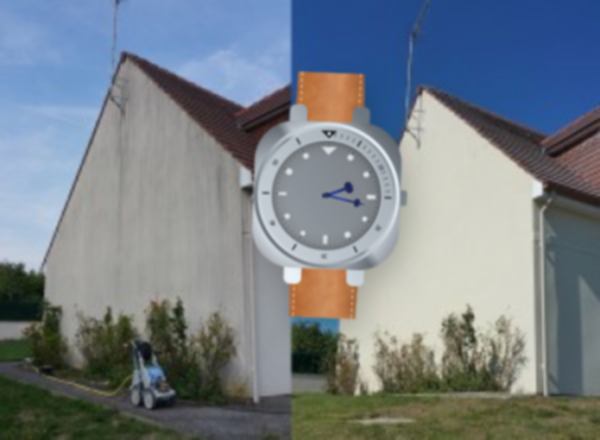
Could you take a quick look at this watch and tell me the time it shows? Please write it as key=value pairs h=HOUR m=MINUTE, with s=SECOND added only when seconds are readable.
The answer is h=2 m=17
